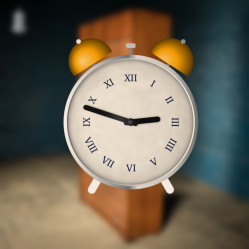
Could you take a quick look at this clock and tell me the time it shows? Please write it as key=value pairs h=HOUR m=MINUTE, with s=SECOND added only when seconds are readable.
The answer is h=2 m=48
